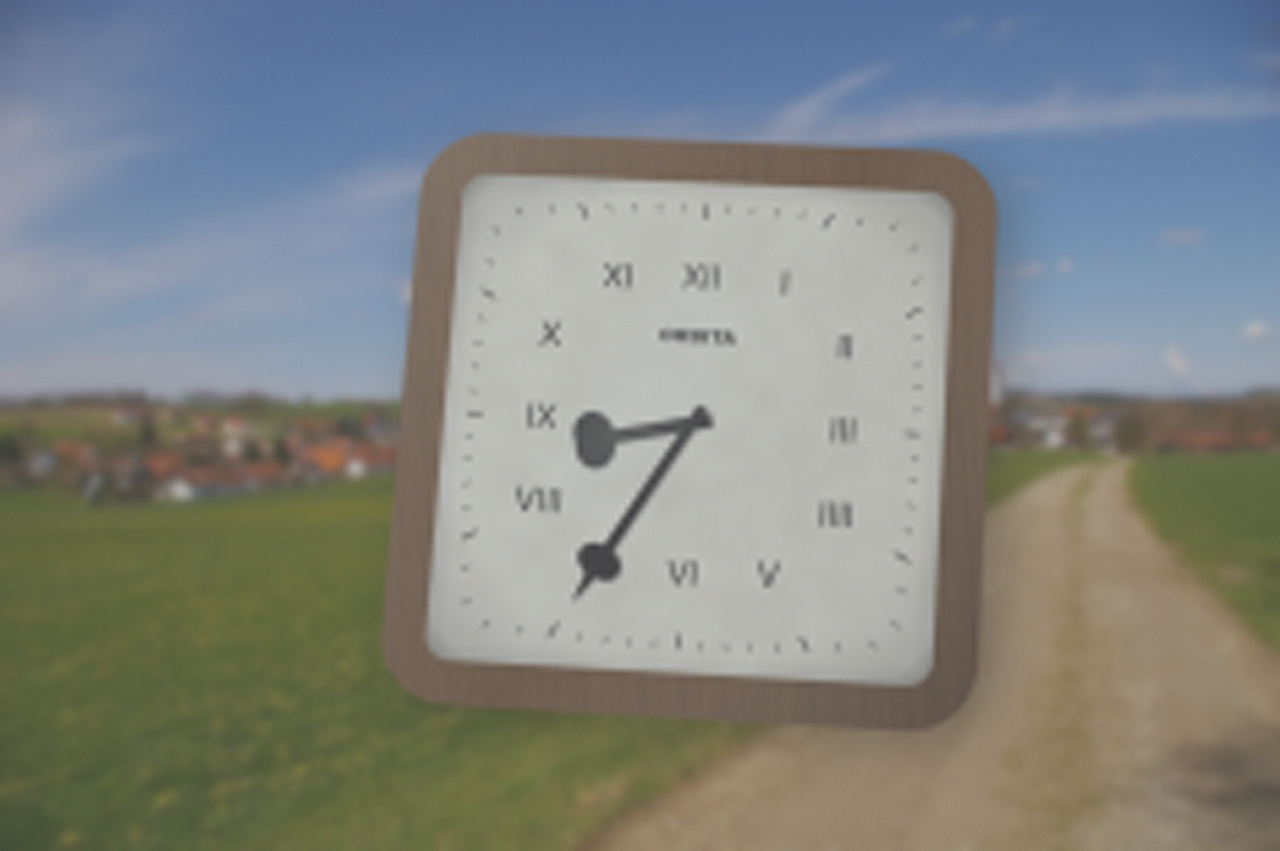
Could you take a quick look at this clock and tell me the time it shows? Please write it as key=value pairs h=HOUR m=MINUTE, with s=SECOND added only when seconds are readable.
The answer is h=8 m=35
